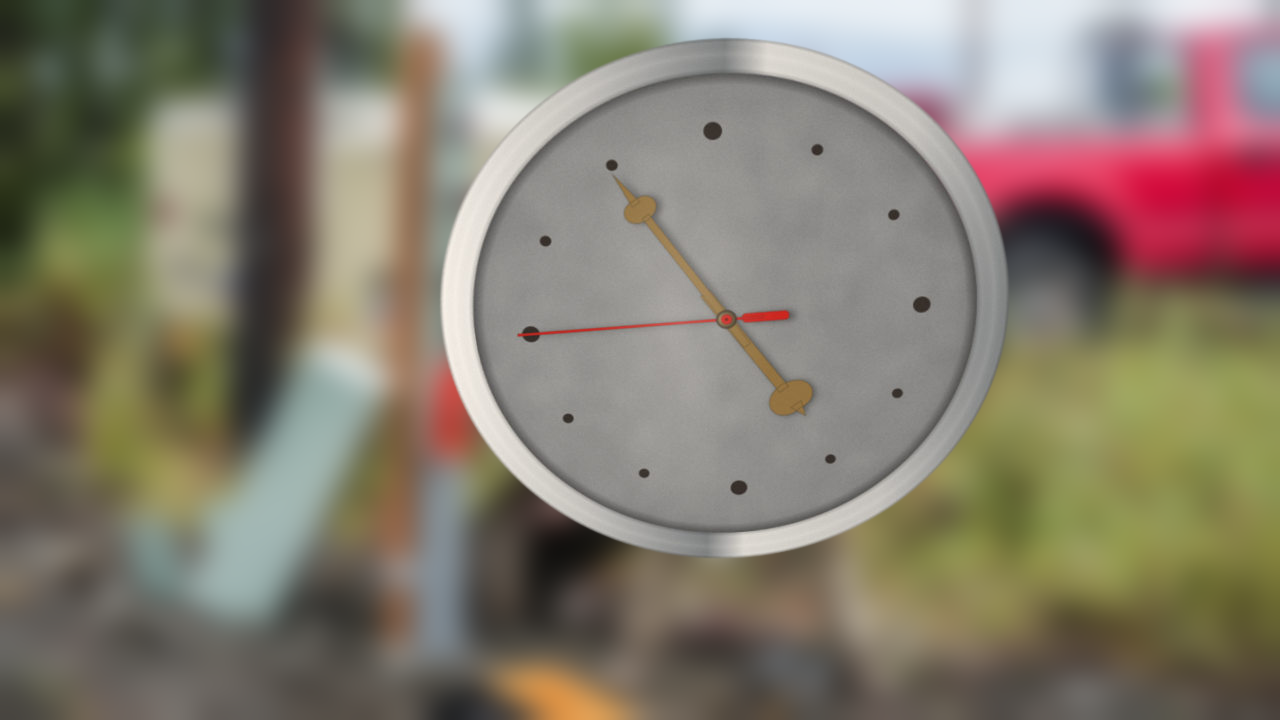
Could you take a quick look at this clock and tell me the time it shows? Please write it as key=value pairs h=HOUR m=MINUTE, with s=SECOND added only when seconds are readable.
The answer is h=4 m=54 s=45
